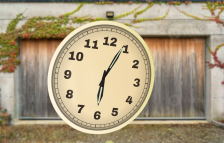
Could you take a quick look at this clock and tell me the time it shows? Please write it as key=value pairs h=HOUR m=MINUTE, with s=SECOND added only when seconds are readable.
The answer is h=6 m=4
